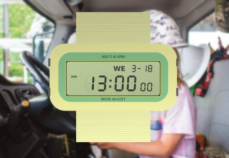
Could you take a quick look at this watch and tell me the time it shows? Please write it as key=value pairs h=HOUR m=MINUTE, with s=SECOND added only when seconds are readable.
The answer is h=13 m=0 s=0
